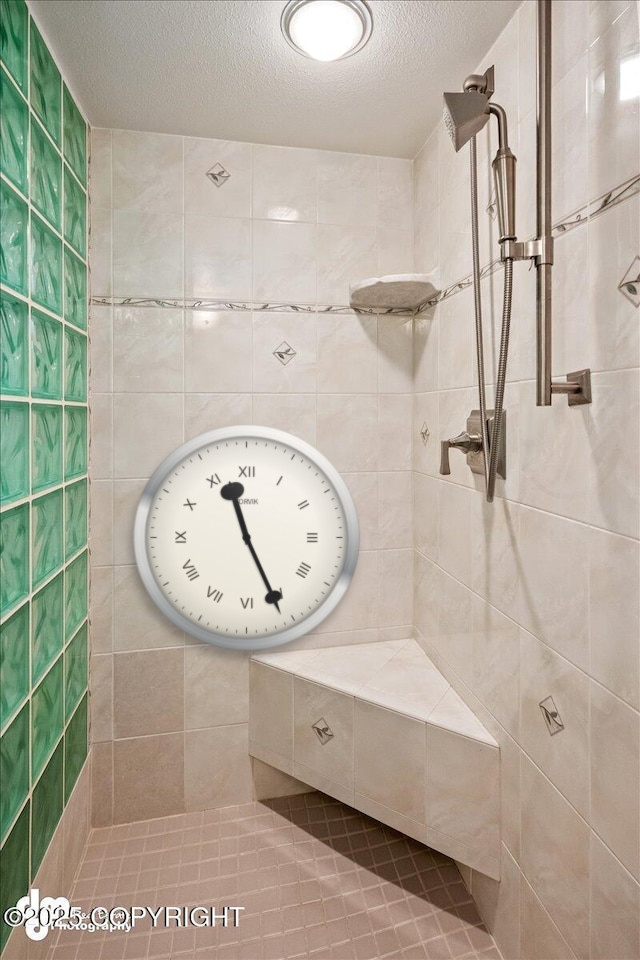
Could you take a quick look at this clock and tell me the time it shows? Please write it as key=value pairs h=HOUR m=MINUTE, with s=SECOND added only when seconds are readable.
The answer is h=11 m=26
